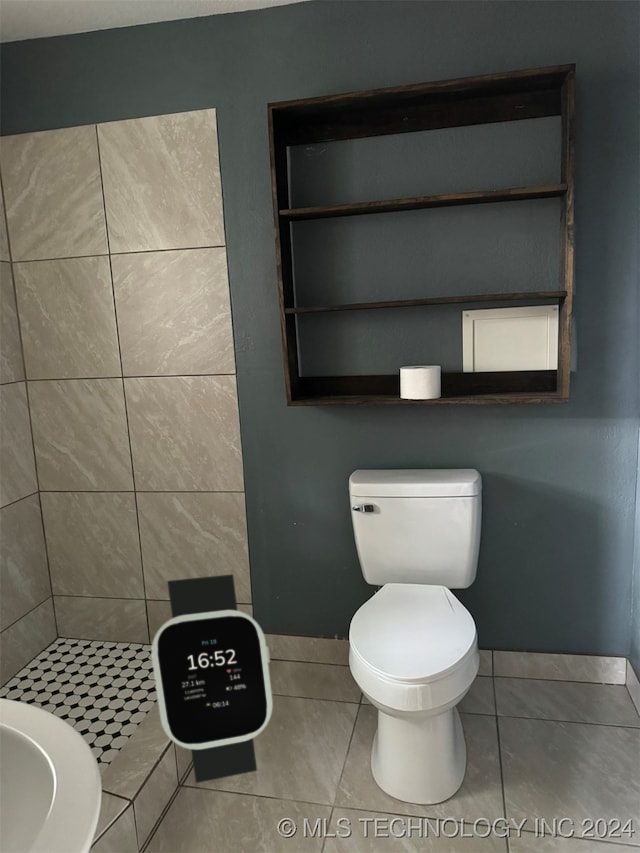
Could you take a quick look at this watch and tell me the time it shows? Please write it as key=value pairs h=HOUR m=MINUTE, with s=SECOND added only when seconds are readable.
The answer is h=16 m=52
